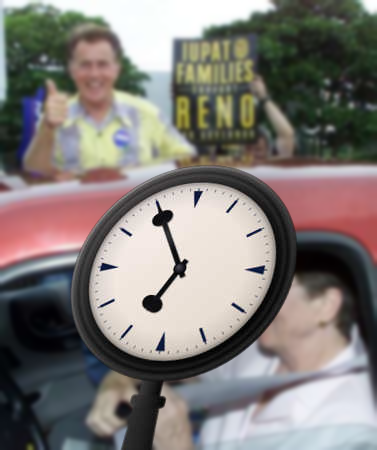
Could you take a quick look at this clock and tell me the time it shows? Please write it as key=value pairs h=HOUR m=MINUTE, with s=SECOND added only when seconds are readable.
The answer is h=6 m=55
